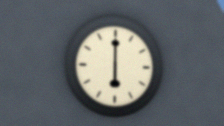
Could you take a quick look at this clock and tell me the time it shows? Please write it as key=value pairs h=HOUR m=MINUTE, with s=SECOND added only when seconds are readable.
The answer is h=6 m=0
